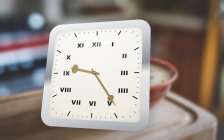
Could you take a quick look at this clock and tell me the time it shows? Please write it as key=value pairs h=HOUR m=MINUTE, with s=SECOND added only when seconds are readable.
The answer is h=9 m=24
